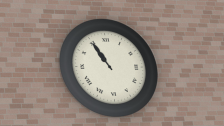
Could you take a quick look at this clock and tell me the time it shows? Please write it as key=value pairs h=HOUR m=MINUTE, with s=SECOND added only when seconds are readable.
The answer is h=10 m=55
